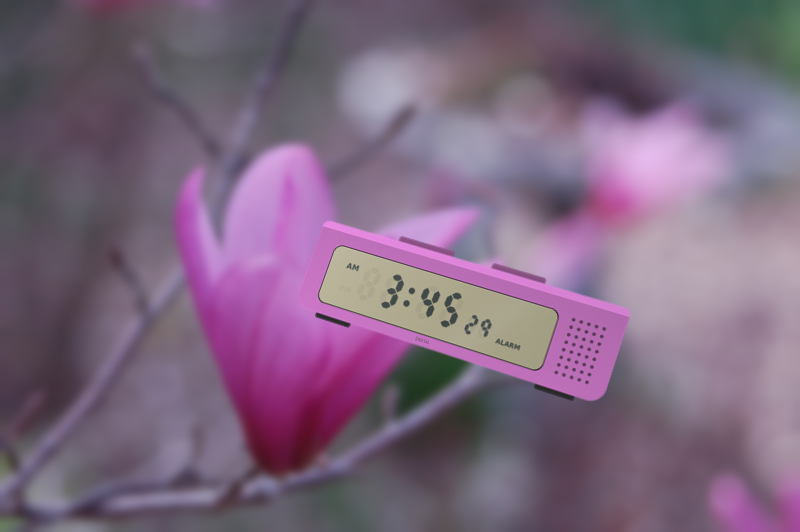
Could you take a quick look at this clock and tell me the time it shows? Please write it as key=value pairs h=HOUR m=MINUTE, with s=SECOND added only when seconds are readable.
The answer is h=3 m=45 s=29
